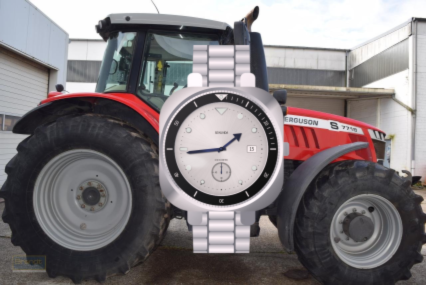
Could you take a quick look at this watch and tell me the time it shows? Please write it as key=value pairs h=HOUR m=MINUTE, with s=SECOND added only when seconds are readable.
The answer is h=1 m=44
